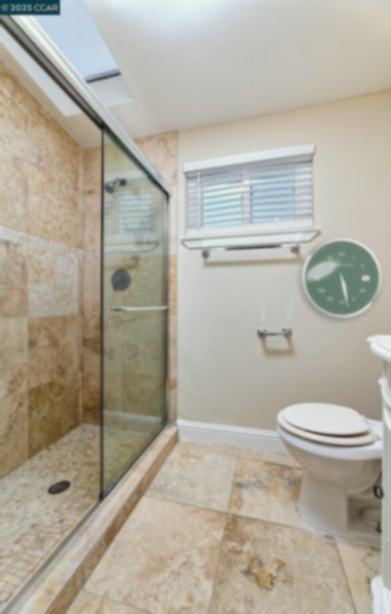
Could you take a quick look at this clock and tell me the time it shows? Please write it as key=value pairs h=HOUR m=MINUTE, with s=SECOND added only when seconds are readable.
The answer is h=5 m=28
